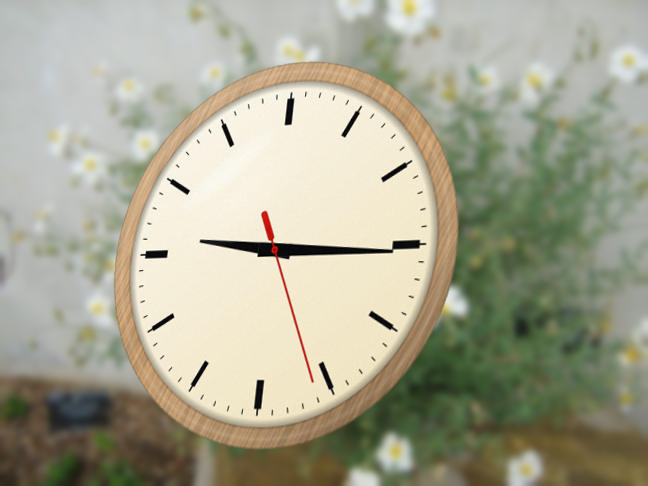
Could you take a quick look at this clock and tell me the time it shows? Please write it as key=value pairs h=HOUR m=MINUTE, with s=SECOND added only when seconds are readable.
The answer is h=9 m=15 s=26
